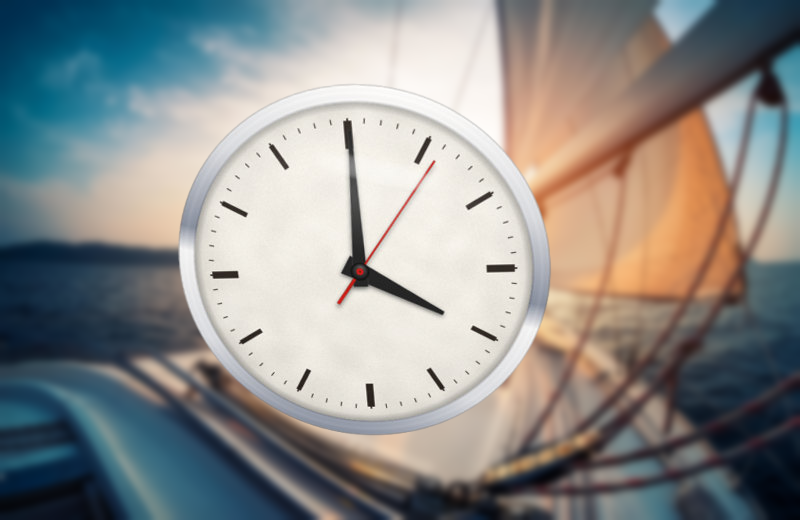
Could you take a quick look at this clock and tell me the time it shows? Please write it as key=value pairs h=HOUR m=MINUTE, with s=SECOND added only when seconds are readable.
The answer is h=4 m=0 s=6
